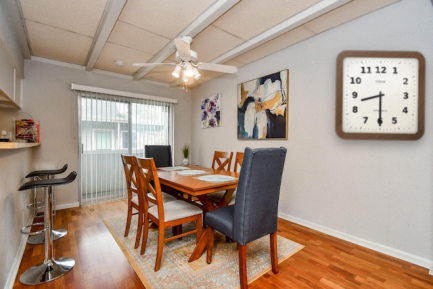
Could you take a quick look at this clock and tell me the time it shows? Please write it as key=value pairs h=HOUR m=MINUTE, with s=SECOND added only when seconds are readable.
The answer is h=8 m=30
